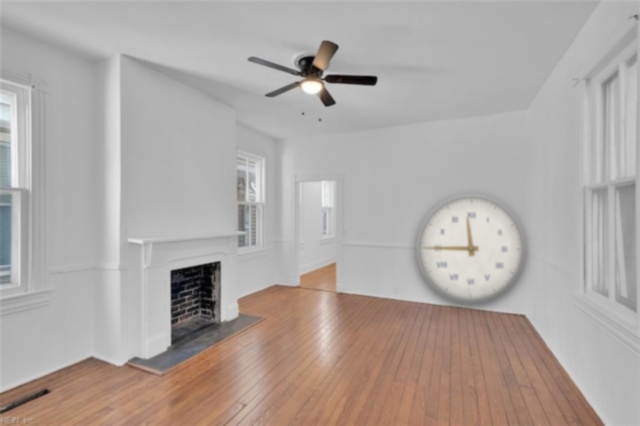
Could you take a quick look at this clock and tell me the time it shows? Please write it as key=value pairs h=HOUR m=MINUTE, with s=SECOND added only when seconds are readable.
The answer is h=11 m=45
